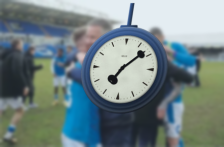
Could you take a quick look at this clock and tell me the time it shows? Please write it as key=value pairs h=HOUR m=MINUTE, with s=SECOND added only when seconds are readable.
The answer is h=7 m=8
